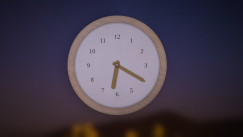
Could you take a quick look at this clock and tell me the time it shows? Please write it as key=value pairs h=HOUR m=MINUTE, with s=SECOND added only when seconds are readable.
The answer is h=6 m=20
